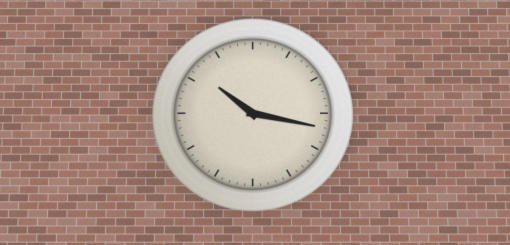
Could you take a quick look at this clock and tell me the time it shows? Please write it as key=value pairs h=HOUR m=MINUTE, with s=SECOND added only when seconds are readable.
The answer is h=10 m=17
